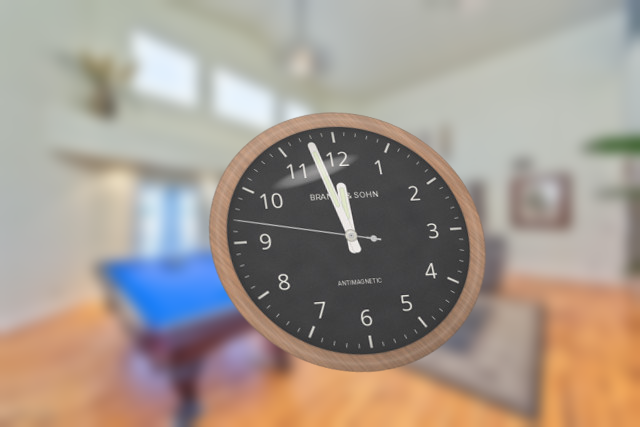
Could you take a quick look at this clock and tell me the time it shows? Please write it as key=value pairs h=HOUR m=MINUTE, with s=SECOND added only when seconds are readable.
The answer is h=11 m=57 s=47
